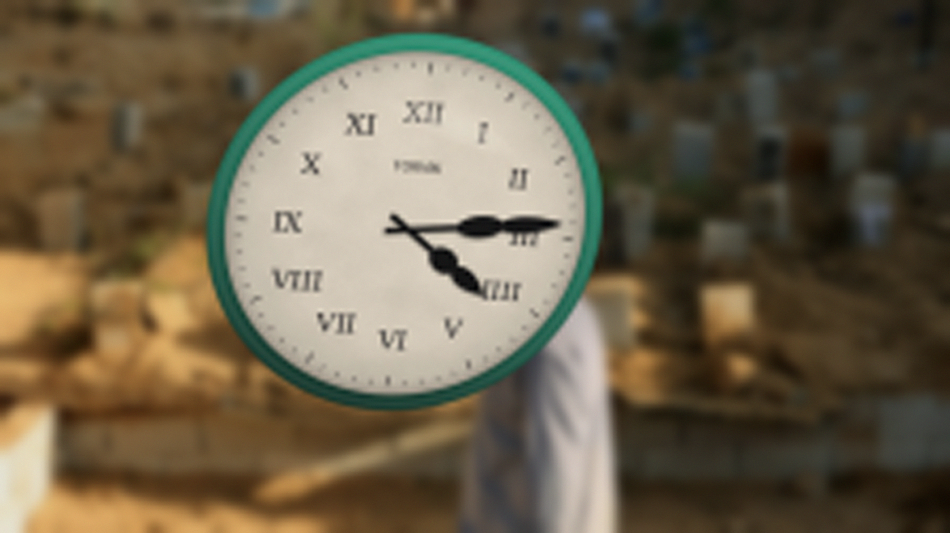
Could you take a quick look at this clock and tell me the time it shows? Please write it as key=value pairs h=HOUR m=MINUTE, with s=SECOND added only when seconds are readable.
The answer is h=4 m=14
